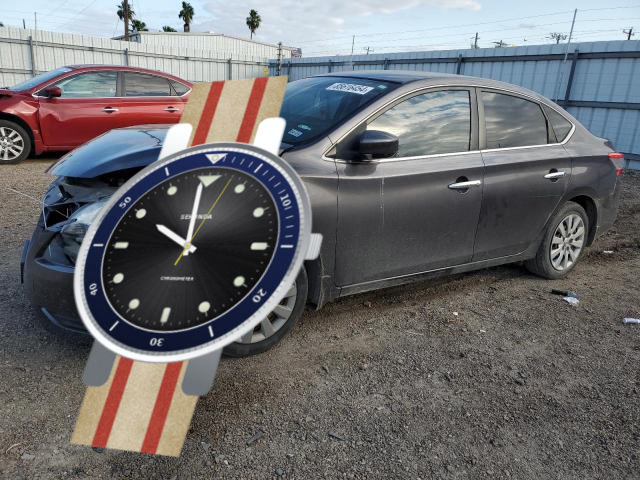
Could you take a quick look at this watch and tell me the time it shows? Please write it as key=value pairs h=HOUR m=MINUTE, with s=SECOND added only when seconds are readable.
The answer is h=9 m=59 s=3
